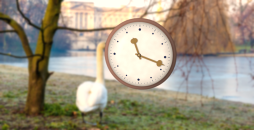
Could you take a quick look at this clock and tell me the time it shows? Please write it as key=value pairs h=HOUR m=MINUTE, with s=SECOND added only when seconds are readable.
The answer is h=11 m=18
